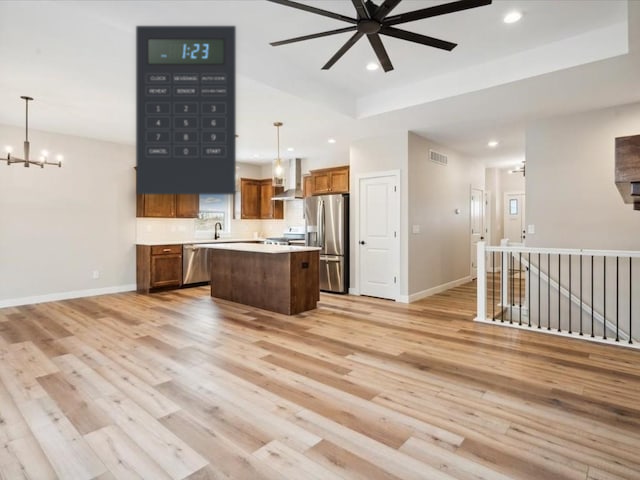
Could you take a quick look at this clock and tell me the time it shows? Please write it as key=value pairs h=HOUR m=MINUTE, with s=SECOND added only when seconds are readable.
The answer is h=1 m=23
